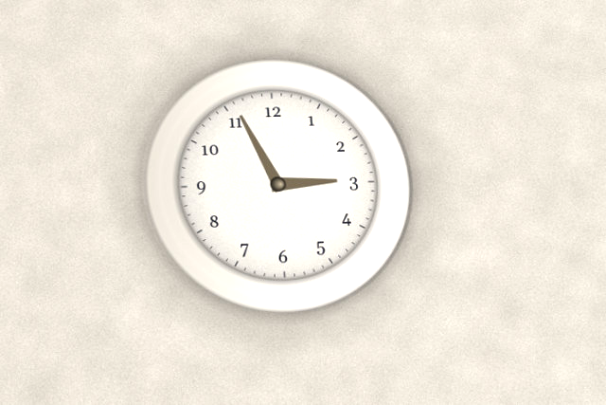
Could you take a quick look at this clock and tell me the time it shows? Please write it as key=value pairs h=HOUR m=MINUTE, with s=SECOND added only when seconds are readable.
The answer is h=2 m=56
